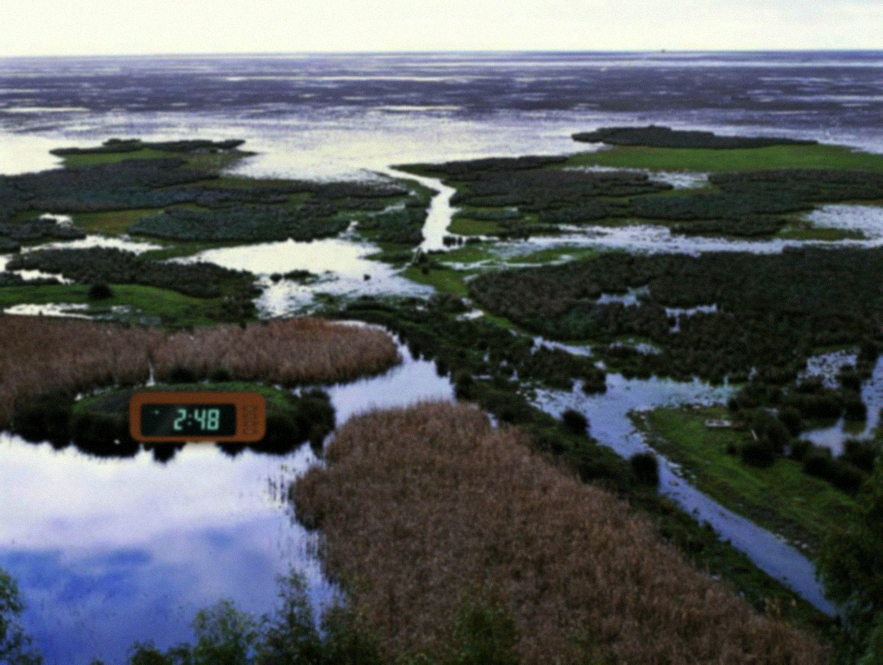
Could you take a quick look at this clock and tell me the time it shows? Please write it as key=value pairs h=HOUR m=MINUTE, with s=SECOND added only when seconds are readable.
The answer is h=2 m=48
